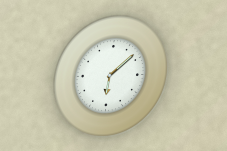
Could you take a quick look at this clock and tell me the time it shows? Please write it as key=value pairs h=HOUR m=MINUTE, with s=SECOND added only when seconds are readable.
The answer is h=6 m=8
